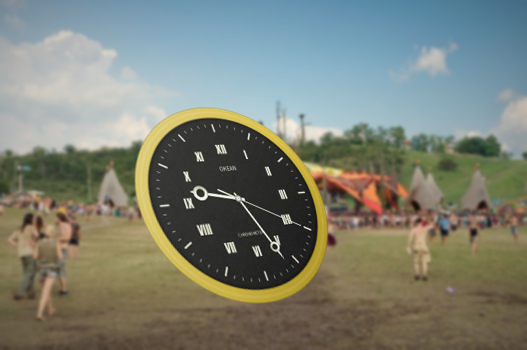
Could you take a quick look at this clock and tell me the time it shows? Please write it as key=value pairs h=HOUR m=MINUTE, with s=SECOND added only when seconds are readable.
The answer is h=9 m=26 s=20
